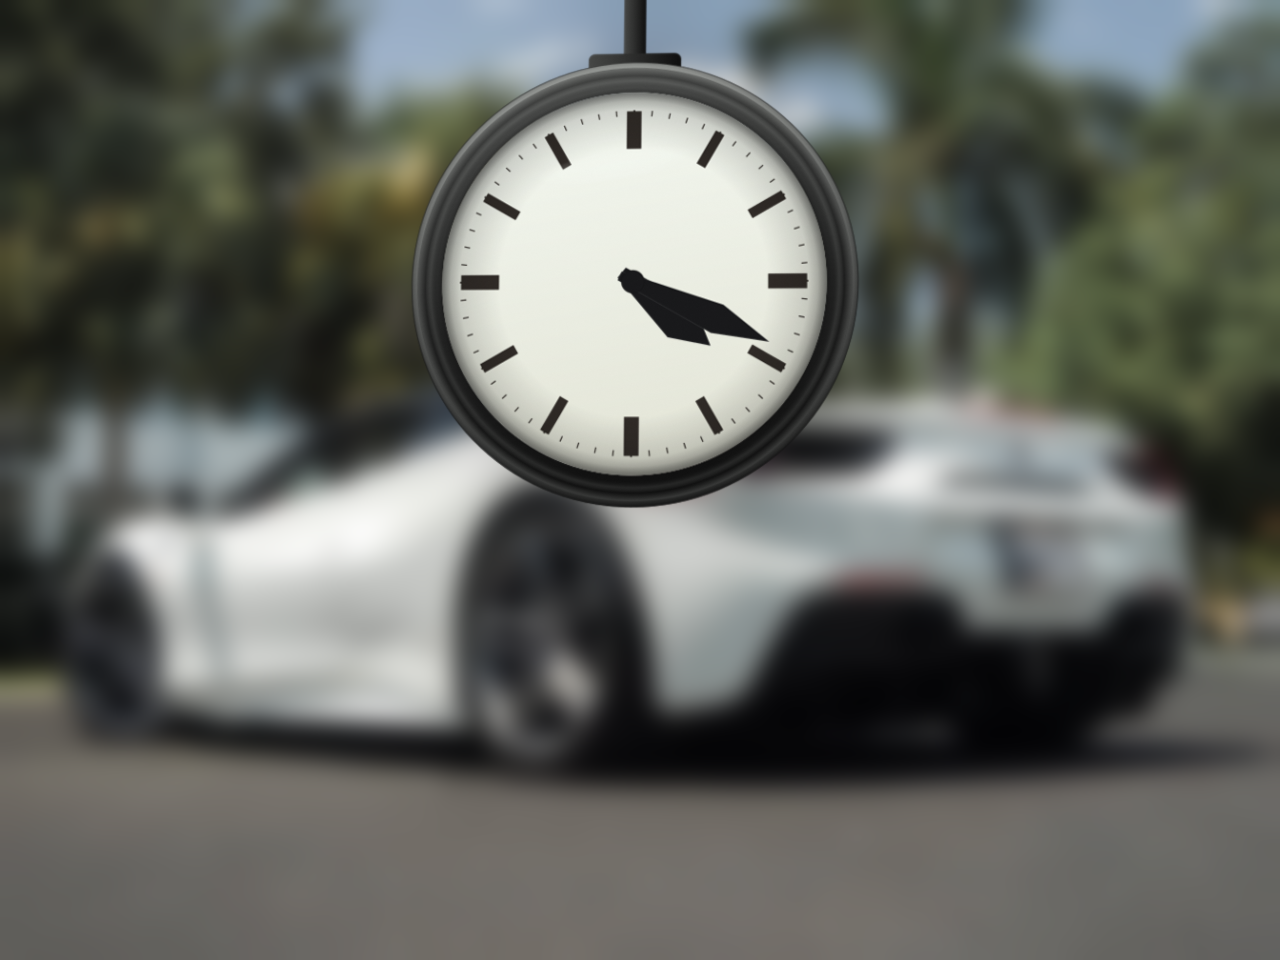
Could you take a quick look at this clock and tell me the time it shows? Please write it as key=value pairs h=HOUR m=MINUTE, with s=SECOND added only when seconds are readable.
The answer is h=4 m=19
